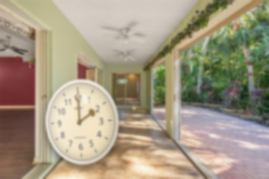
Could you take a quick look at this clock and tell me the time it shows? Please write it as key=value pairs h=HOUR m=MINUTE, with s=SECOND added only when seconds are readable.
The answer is h=2 m=0
